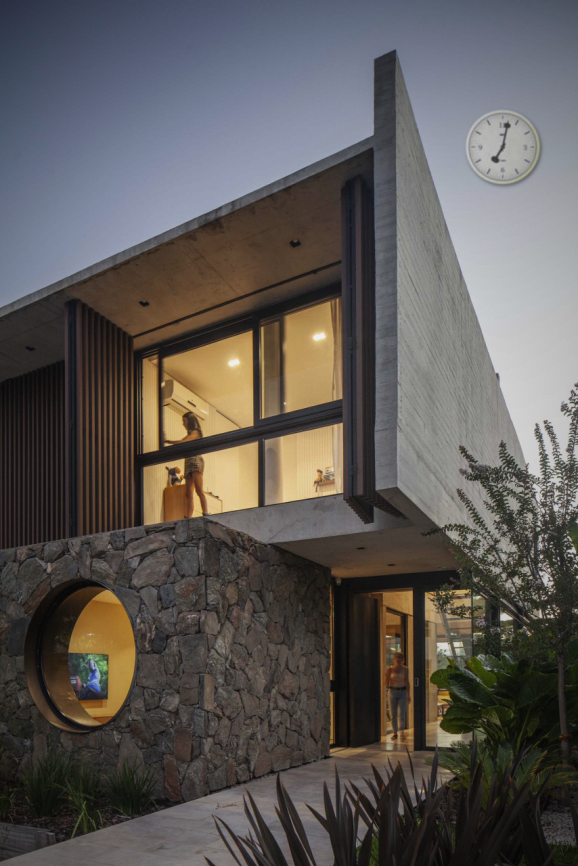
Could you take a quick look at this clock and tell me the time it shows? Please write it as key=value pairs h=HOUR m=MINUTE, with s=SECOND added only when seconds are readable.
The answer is h=7 m=2
